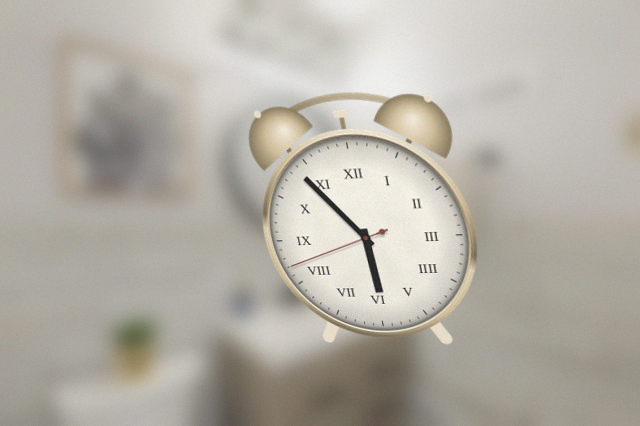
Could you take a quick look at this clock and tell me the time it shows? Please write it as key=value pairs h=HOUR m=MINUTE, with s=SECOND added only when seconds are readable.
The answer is h=5 m=53 s=42
